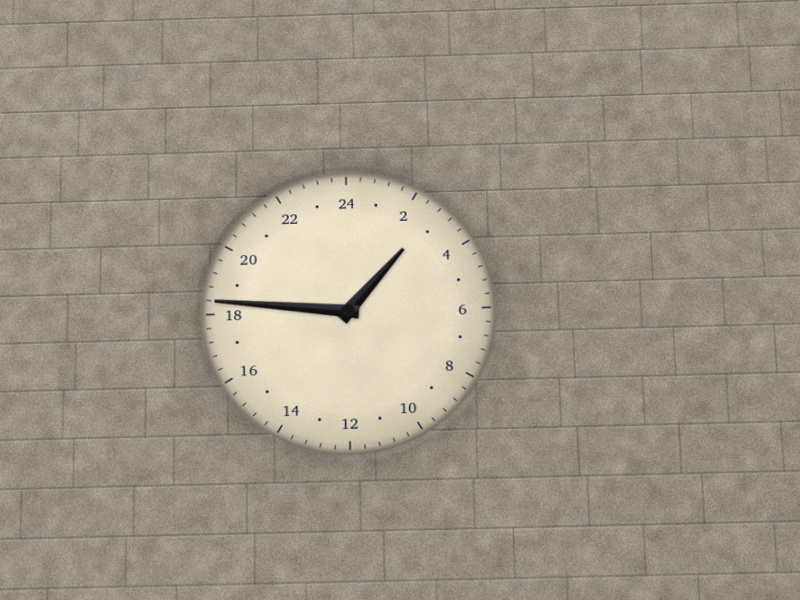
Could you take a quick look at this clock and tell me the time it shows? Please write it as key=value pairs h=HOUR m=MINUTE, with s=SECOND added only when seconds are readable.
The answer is h=2 m=46
